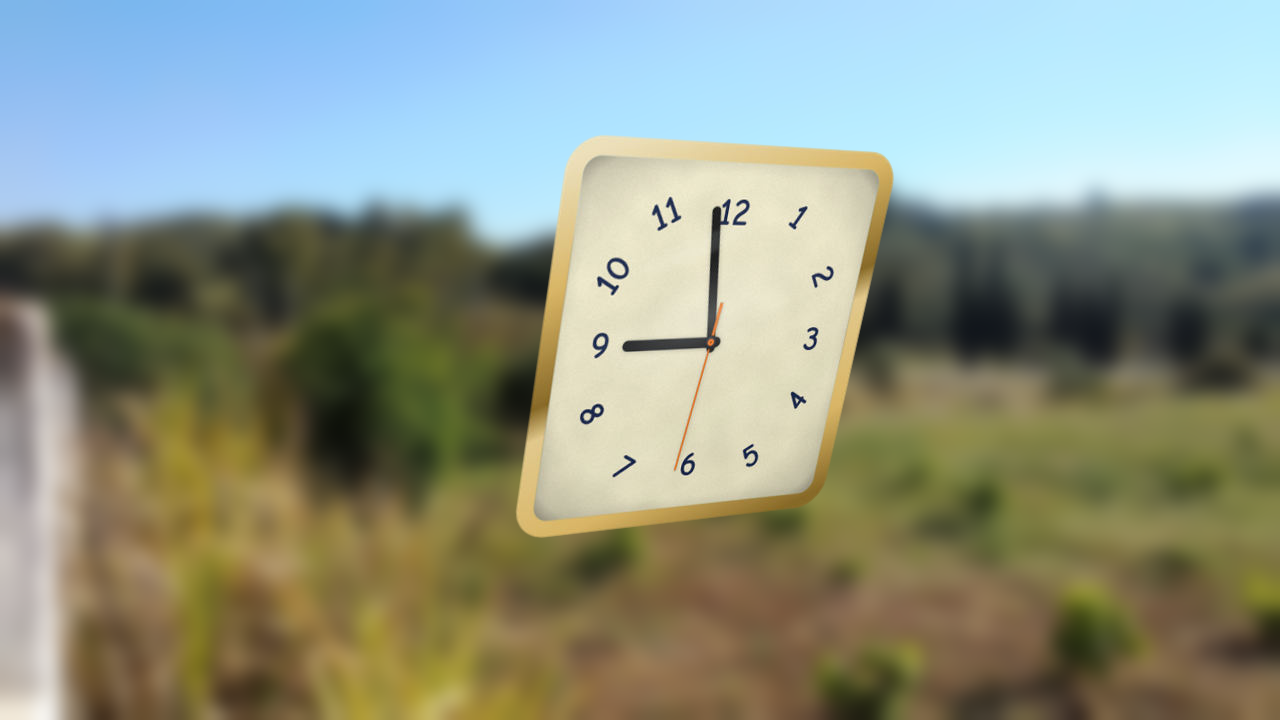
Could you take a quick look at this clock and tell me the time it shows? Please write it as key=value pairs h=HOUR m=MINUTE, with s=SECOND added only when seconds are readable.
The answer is h=8 m=58 s=31
